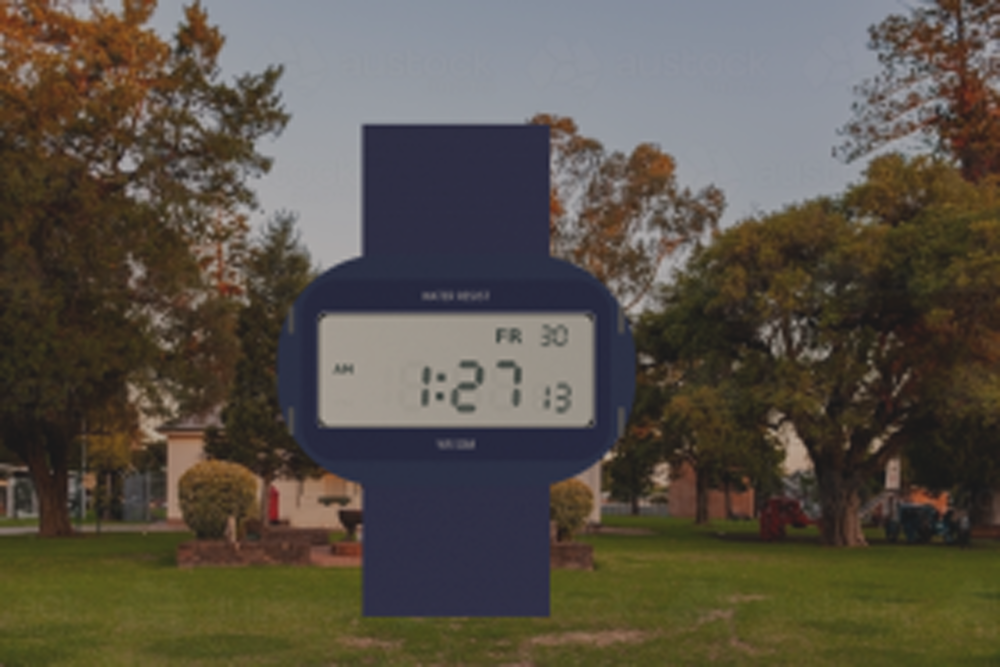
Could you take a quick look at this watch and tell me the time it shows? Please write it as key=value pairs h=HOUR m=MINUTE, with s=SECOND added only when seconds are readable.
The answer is h=1 m=27 s=13
